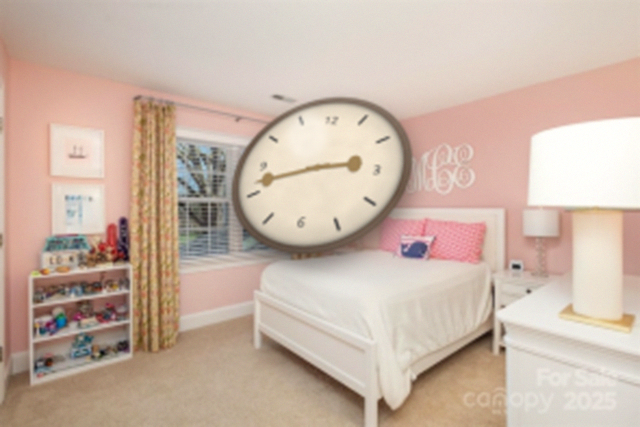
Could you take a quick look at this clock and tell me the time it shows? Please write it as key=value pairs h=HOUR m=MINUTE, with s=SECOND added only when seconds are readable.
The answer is h=2 m=42
